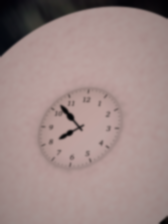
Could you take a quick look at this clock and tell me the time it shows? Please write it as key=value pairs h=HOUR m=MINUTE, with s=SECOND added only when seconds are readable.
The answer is h=7 m=52
